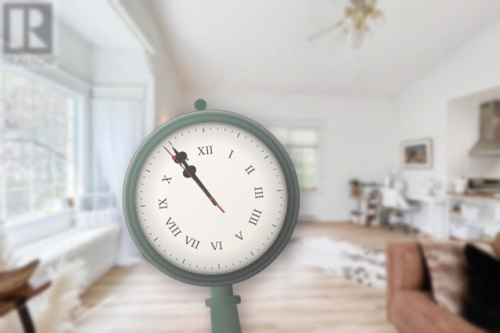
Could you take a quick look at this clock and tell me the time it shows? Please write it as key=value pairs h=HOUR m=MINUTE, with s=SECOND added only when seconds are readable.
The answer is h=10 m=54 s=54
